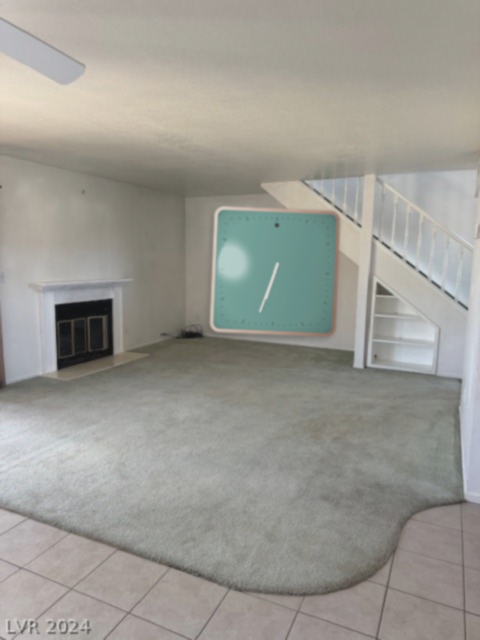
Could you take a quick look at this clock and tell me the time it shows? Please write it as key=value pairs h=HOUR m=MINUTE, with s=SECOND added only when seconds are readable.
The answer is h=6 m=33
